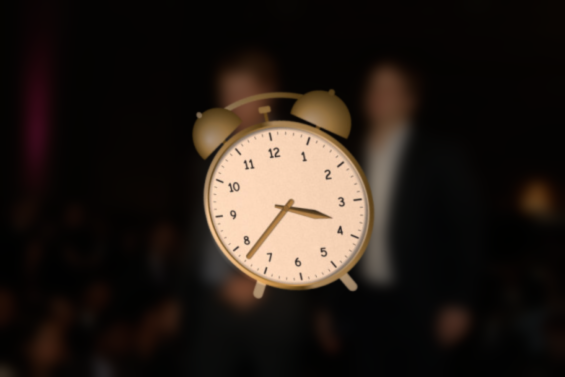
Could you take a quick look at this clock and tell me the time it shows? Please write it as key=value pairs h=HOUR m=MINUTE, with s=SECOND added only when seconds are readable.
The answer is h=3 m=38
